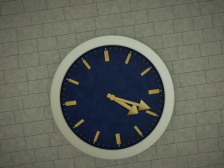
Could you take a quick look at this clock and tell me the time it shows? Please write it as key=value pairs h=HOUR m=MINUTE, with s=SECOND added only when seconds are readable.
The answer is h=4 m=19
